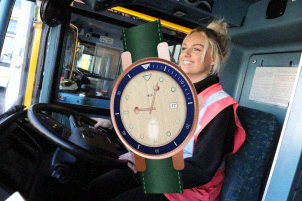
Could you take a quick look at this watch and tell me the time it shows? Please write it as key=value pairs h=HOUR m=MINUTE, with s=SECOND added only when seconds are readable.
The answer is h=9 m=4
